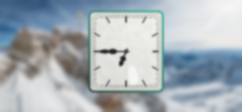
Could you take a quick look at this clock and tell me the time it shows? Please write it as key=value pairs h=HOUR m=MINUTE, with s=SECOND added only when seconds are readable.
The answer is h=6 m=45
